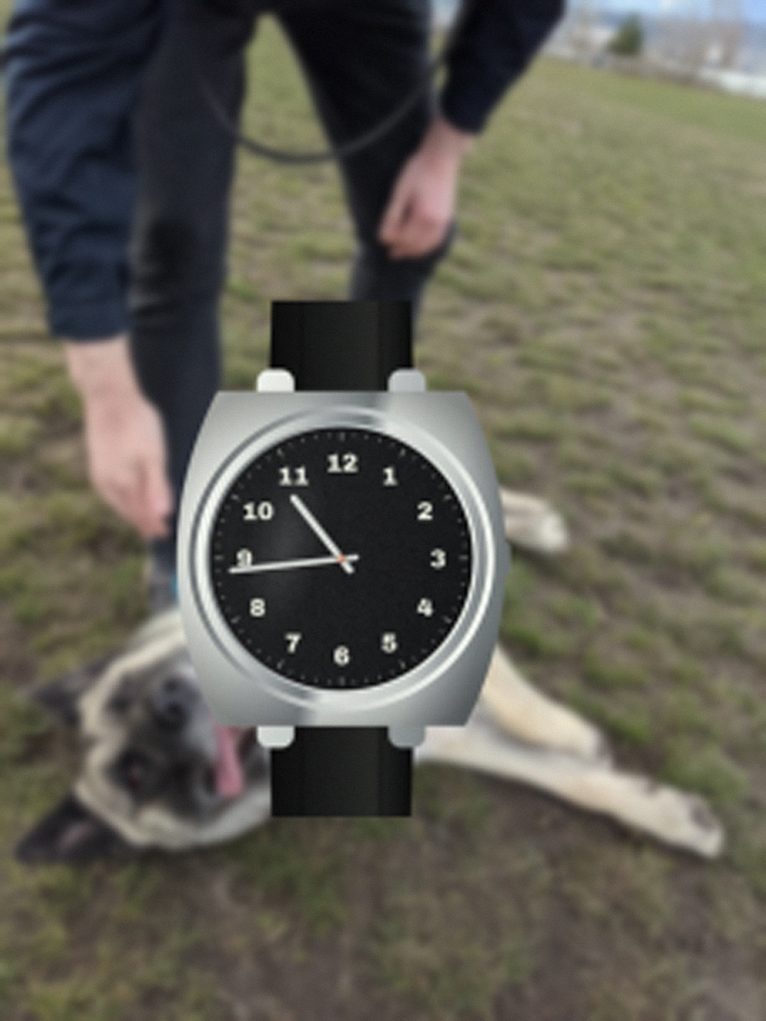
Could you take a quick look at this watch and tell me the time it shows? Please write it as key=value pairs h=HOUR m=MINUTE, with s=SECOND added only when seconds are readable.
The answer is h=10 m=44
